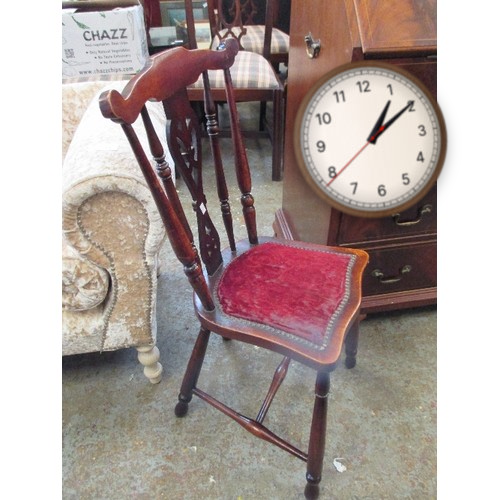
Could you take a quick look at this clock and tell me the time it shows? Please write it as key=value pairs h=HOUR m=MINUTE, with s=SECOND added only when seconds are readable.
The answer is h=1 m=9 s=39
